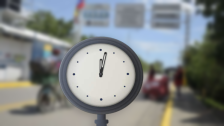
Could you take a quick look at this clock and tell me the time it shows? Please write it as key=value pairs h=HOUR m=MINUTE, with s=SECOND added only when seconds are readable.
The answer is h=12 m=2
